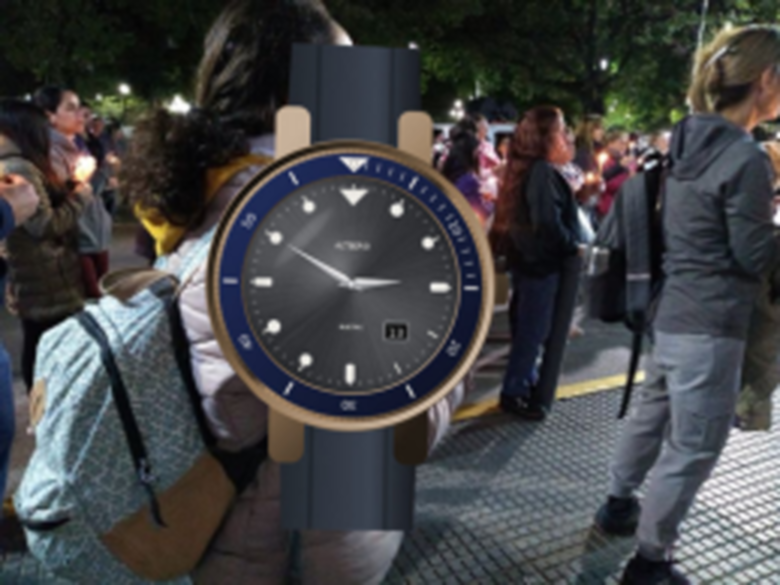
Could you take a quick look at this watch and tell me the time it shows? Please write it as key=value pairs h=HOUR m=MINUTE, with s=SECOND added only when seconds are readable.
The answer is h=2 m=50
